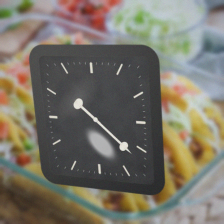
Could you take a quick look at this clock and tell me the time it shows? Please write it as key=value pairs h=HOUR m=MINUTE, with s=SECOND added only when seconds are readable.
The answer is h=10 m=22
